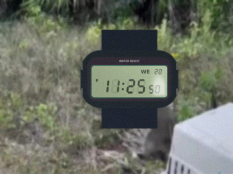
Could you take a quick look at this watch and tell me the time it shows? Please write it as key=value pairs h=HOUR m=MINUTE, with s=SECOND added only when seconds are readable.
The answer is h=11 m=25 s=50
